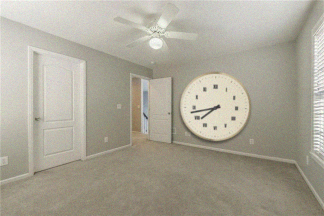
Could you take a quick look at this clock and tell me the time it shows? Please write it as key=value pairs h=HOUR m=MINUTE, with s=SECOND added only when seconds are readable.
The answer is h=7 m=43
